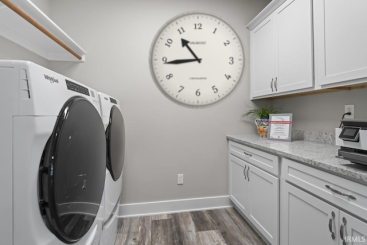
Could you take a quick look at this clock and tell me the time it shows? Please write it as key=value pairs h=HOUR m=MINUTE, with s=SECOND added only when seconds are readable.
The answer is h=10 m=44
